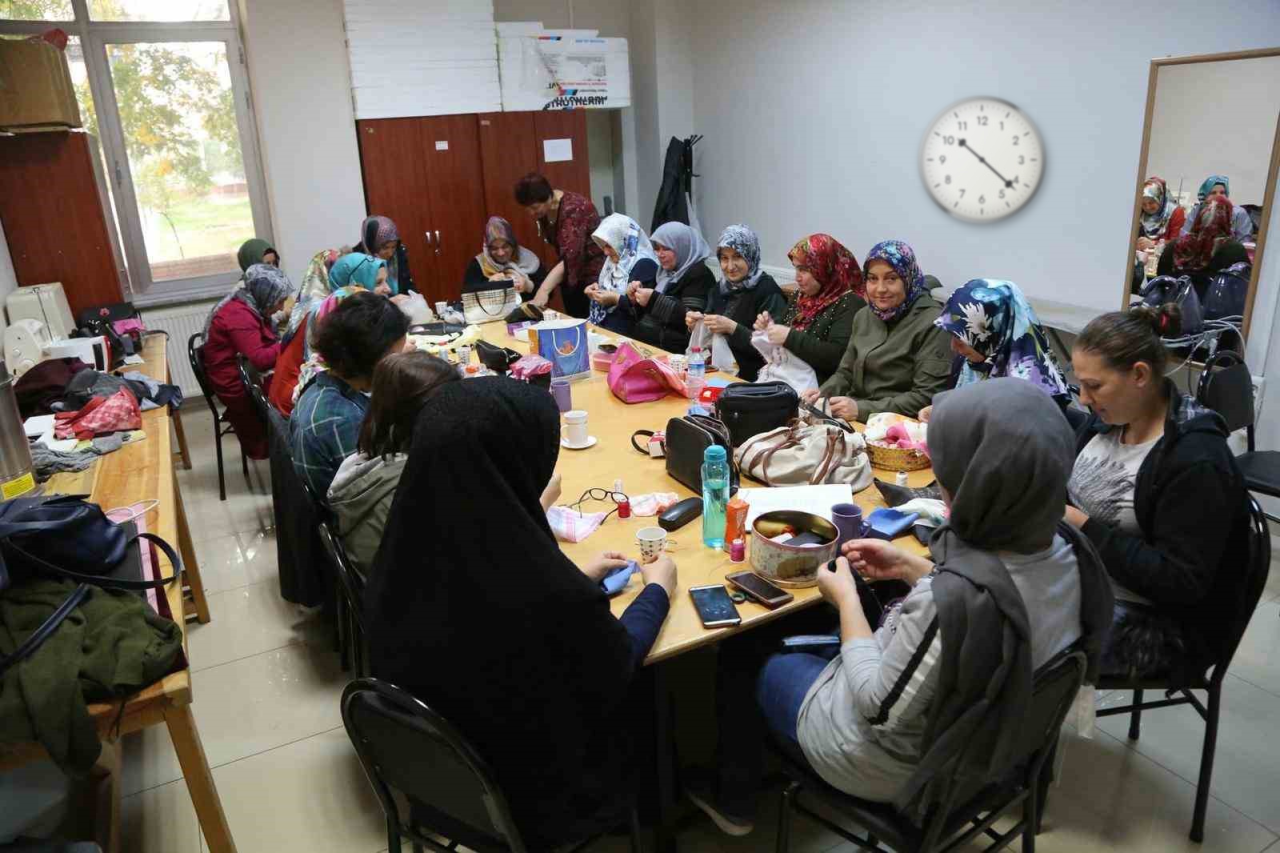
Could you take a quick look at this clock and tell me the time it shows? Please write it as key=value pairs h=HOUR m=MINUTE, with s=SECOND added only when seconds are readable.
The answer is h=10 m=22
